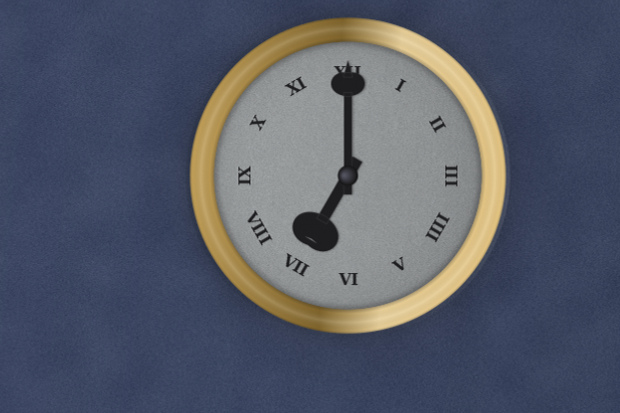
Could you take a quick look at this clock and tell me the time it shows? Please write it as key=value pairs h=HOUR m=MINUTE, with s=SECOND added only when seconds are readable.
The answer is h=7 m=0
